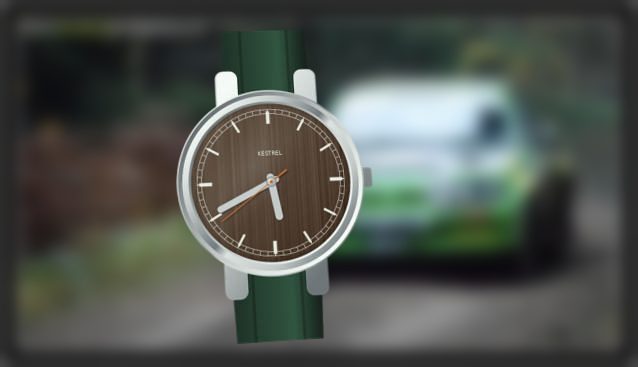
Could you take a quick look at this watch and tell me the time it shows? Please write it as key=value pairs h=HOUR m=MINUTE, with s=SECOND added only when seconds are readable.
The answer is h=5 m=40 s=39
